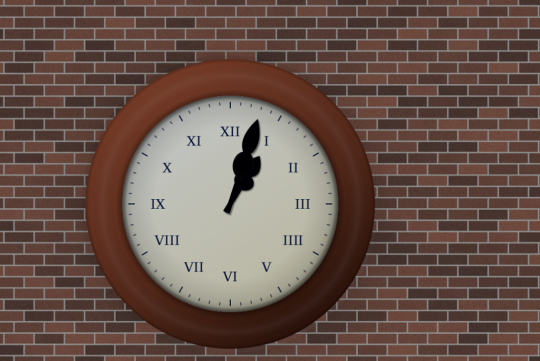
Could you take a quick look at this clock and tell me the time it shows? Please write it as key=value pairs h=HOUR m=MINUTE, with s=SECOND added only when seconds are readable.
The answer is h=1 m=3
